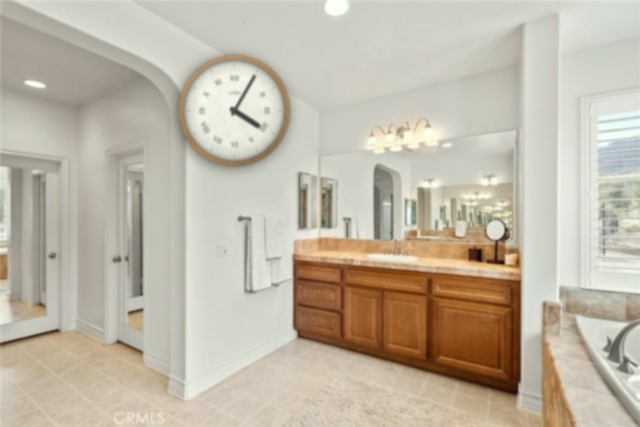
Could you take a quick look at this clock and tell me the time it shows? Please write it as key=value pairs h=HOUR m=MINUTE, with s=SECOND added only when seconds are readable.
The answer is h=4 m=5
